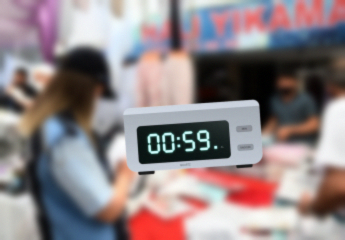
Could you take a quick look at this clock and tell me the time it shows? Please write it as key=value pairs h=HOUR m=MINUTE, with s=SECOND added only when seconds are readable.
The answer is h=0 m=59
